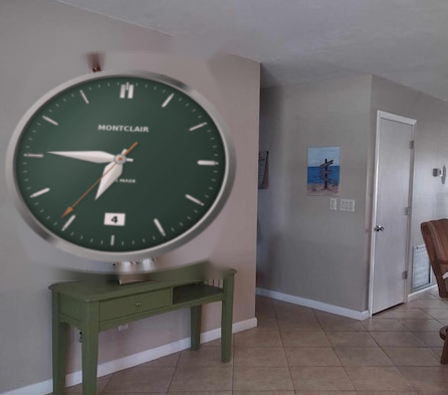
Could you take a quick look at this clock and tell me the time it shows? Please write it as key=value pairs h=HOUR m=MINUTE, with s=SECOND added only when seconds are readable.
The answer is h=6 m=45 s=36
